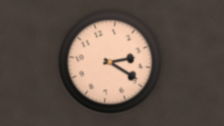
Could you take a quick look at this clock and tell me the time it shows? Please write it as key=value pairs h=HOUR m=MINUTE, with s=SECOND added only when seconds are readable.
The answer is h=3 m=24
